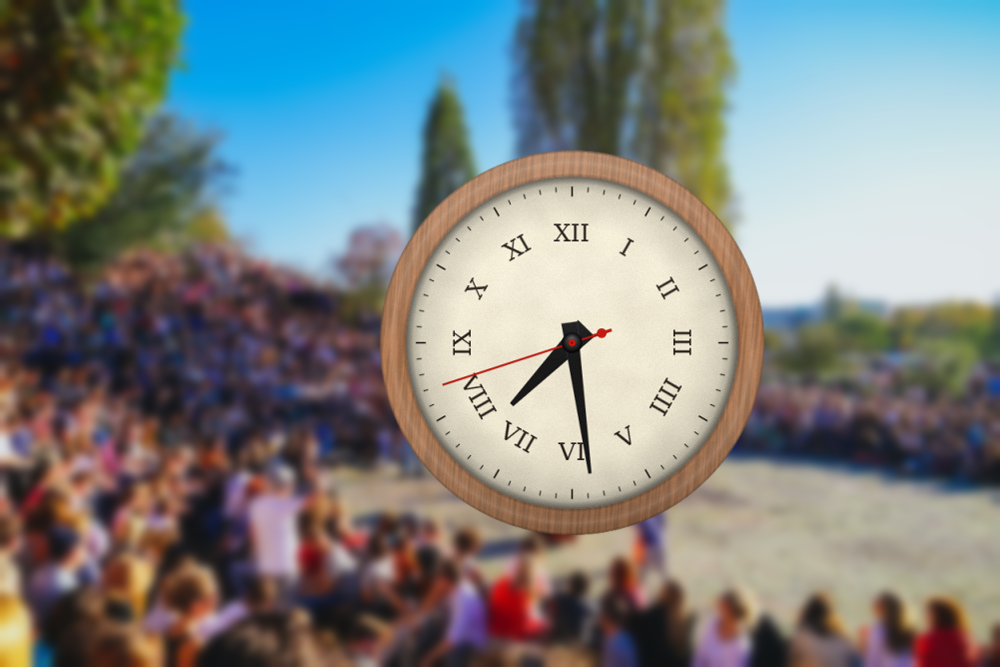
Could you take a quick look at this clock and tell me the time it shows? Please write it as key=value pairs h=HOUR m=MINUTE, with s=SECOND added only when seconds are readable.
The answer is h=7 m=28 s=42
